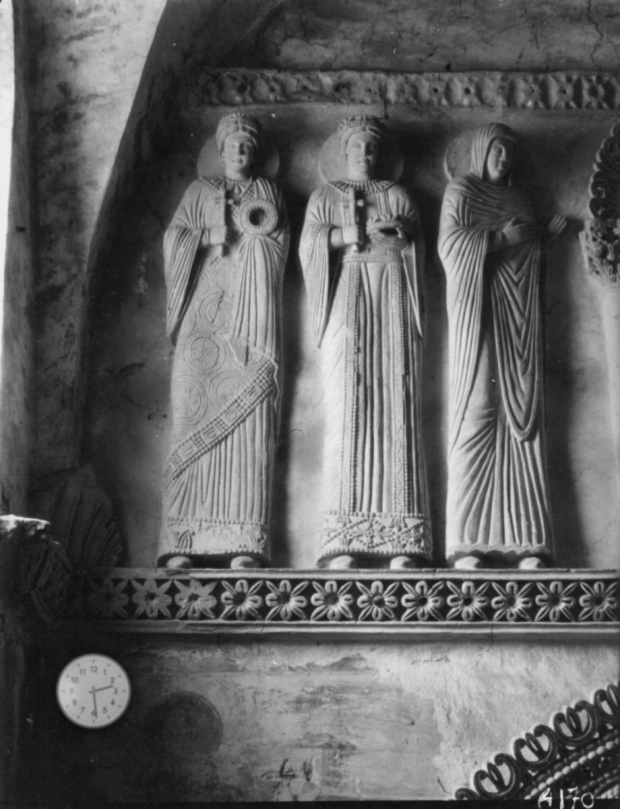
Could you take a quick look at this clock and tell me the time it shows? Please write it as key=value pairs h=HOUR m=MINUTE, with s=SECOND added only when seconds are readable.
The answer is h=2 m=29
